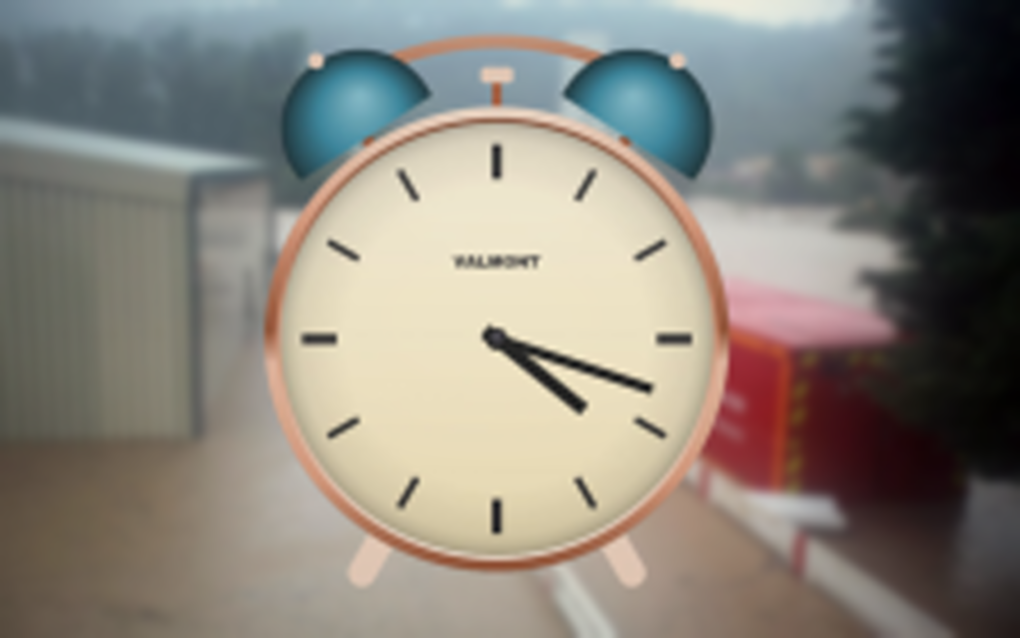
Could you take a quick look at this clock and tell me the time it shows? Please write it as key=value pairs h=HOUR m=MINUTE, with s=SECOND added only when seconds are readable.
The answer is h=4 m=18
